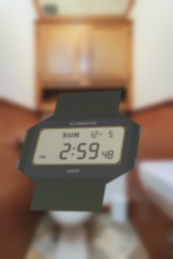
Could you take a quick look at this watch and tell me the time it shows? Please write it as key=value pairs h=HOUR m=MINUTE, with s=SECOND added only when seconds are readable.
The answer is h=2 m=59
